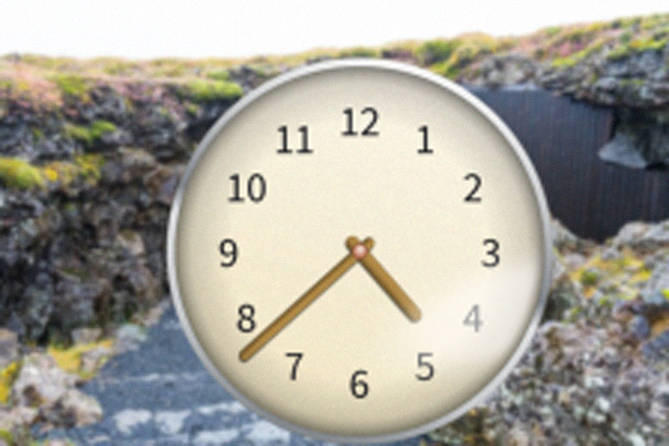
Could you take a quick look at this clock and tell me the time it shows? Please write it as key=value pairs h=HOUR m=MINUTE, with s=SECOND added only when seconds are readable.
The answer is h=4 m=38
